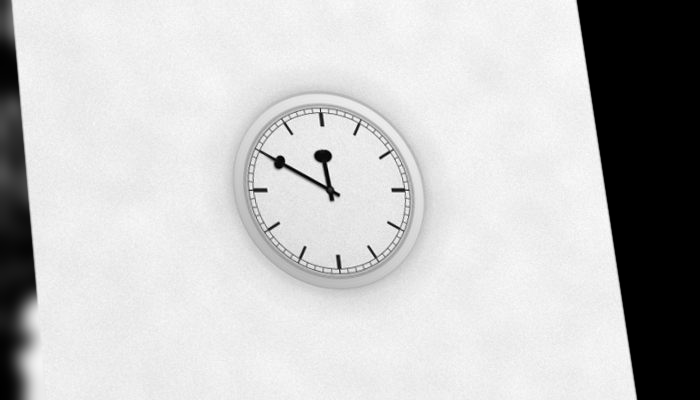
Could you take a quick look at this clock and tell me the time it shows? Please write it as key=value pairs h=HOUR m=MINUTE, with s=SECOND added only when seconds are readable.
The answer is h=11 m=50
